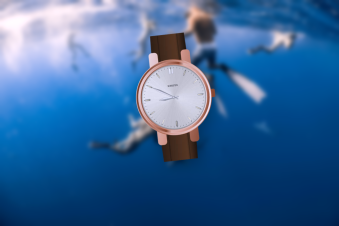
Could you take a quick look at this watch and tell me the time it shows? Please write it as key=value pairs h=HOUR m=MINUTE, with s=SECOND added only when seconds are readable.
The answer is h=8 m=50
